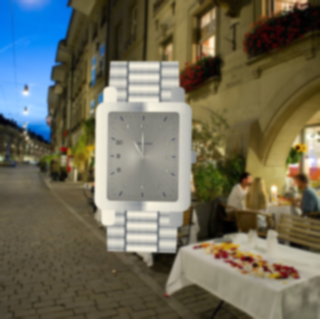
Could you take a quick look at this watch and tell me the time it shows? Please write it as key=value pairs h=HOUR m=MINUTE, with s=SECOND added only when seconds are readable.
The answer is h=11 m=0
